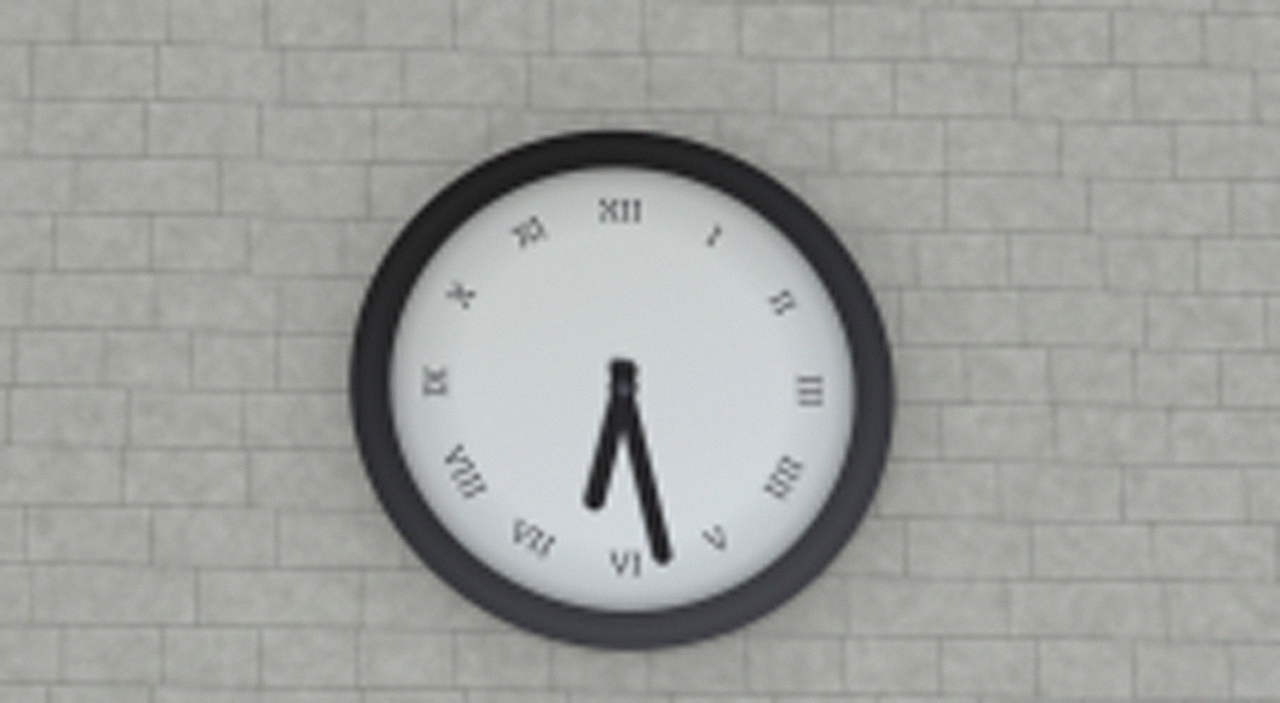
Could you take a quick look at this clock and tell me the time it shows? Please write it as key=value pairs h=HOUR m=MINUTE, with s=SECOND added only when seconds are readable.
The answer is h=6 m=28
